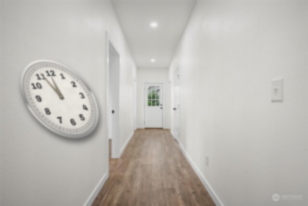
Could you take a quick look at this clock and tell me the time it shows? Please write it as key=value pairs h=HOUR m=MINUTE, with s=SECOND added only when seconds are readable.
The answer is h=11 m=56
